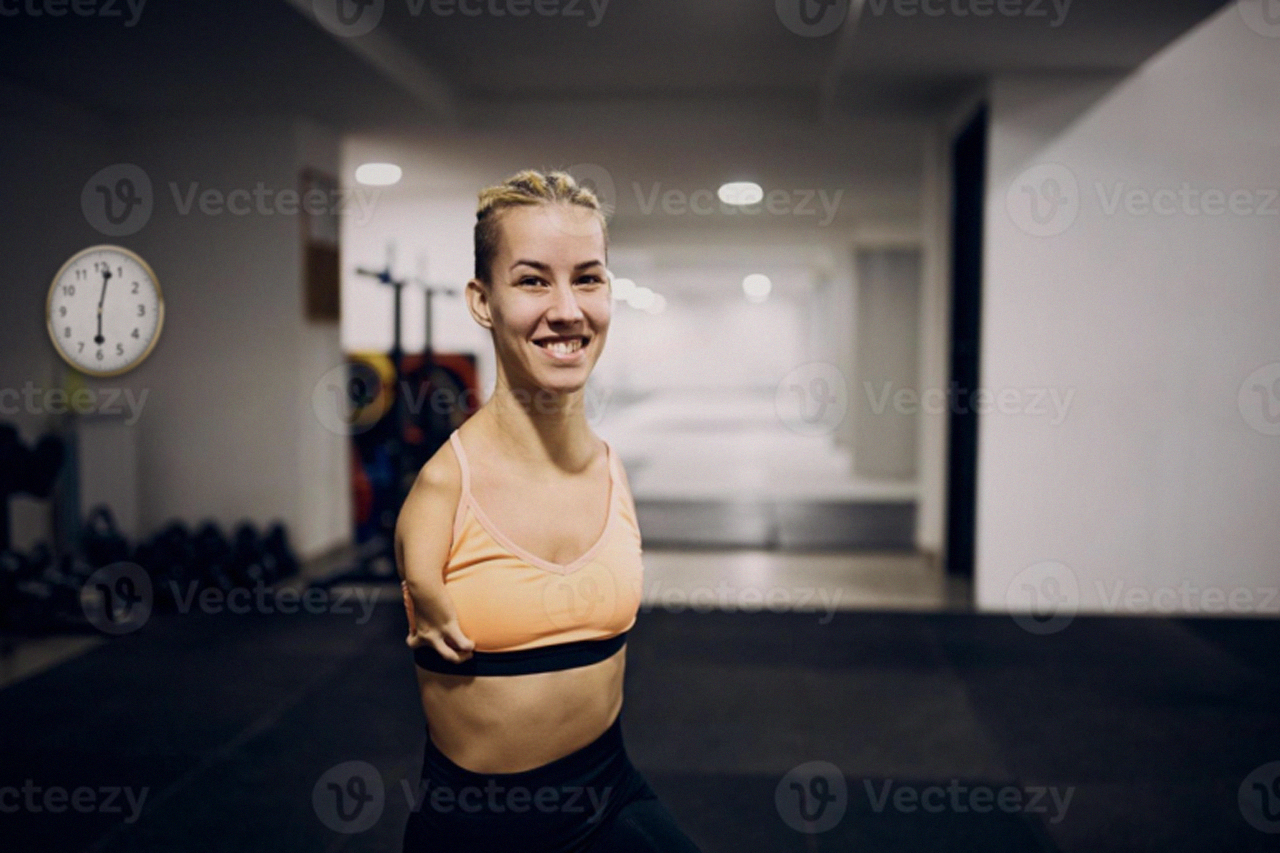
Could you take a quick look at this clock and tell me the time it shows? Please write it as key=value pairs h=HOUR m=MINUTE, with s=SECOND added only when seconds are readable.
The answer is h=6 m=2
